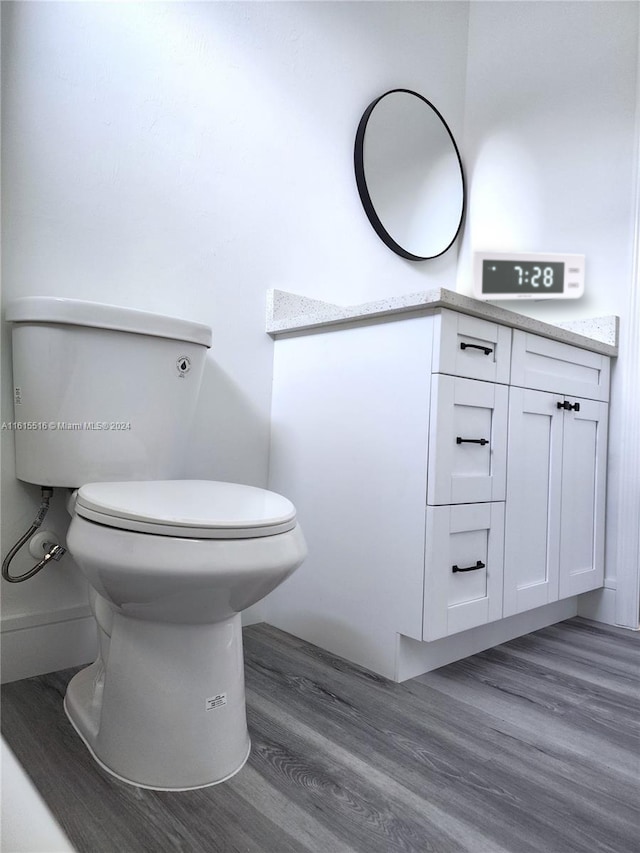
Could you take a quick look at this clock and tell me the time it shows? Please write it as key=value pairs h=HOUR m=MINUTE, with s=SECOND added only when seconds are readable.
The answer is h=7 m=28
